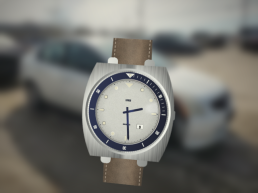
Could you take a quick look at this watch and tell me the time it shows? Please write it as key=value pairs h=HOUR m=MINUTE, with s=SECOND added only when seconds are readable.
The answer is h=2 m=29
